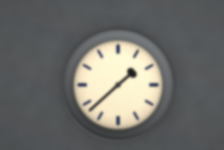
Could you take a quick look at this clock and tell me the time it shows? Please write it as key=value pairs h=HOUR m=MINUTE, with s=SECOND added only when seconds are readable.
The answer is h=1 m=38
